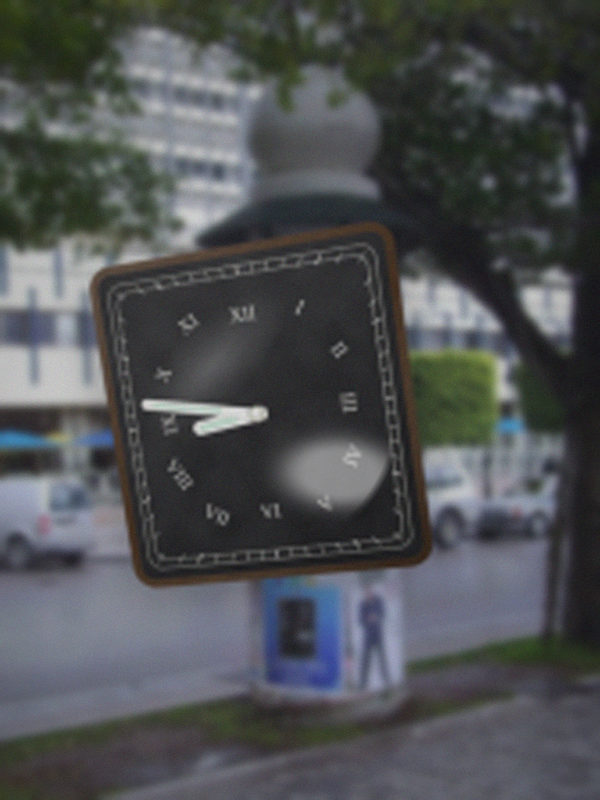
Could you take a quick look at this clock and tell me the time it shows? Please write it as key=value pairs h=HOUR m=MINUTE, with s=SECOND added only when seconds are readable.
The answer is h=8 m=47
